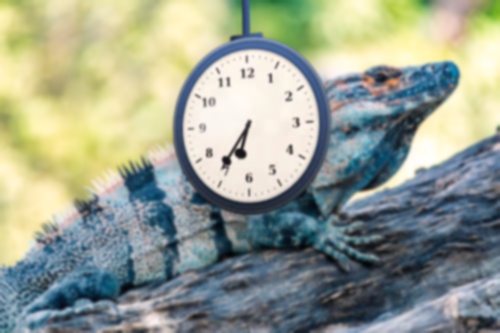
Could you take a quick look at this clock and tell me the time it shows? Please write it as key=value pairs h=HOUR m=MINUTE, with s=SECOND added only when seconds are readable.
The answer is h=6 m=36
